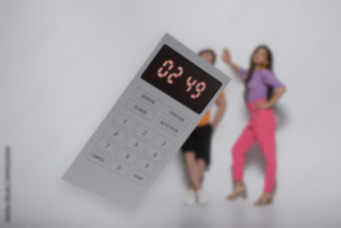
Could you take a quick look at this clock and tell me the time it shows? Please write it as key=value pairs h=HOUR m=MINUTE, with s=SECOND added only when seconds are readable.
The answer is h=2 m=49
